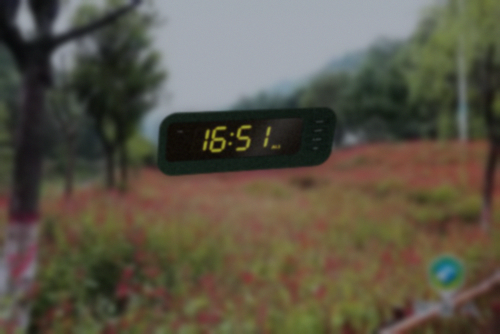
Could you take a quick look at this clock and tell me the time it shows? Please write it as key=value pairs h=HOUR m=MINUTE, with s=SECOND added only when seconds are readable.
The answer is h=16 m=51
